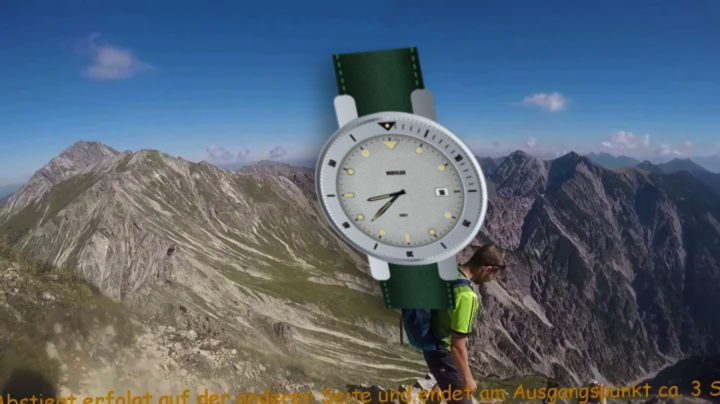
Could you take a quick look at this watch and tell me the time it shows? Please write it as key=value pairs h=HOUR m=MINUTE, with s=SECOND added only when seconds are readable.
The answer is h=8 m=38
